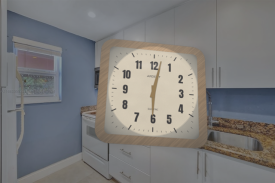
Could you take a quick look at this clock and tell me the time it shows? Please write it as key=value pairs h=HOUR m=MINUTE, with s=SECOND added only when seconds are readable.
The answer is h=6 m=2
